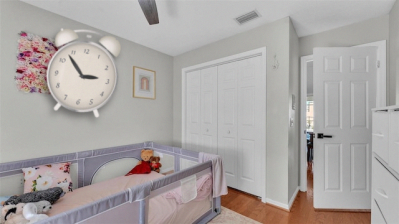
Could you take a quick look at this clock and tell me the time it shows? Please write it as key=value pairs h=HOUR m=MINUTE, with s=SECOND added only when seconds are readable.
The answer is h=2 m=53
